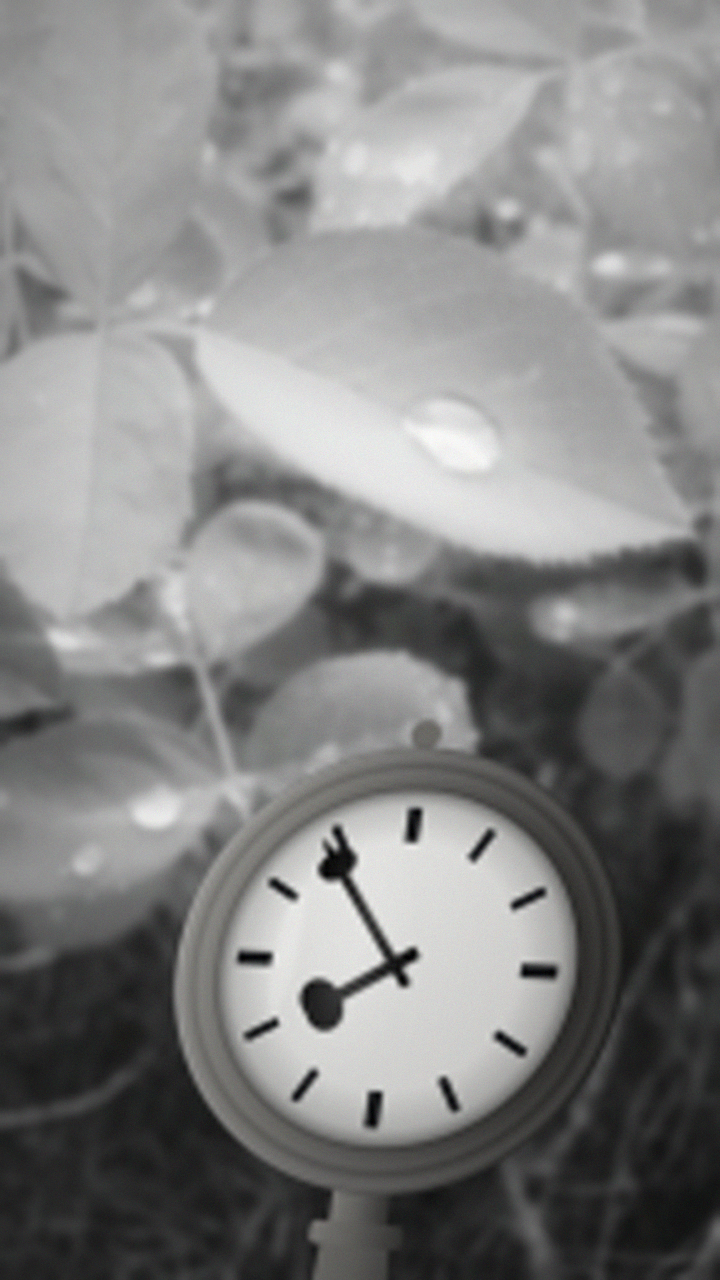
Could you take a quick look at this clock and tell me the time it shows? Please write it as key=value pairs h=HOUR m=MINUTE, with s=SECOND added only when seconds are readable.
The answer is h=7 m=54
